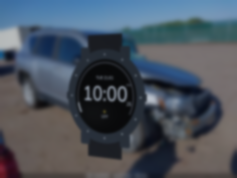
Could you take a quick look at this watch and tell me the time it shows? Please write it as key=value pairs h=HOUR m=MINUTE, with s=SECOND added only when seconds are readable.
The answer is h=10 m=0
